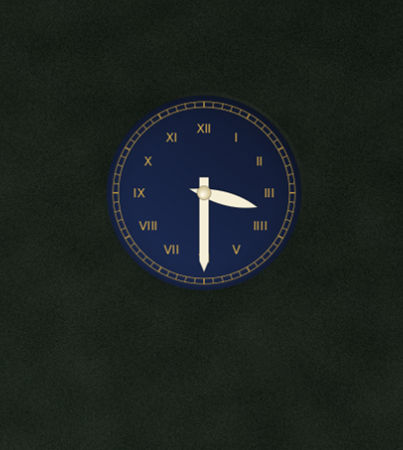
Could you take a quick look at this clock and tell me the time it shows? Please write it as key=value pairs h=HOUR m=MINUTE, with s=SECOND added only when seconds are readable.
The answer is h=3 m=30
